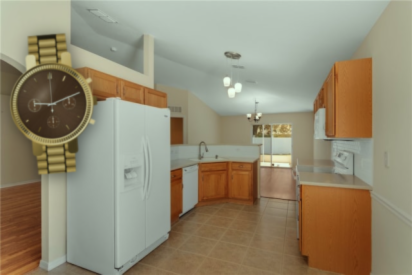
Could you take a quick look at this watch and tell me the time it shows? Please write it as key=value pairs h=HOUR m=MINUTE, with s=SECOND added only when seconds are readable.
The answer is h=9 m=12
